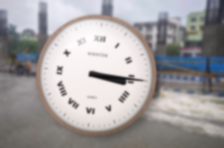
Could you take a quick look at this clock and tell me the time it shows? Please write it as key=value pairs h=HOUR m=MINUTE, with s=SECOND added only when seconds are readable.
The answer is h=3 m=15
